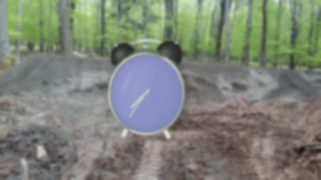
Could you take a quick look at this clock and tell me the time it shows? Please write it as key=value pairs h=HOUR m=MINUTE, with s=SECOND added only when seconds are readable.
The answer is h=7 m=36
